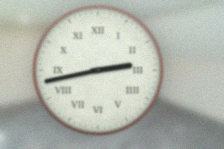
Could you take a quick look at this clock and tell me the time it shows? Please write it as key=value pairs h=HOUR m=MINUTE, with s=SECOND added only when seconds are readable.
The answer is h=2 m=43
